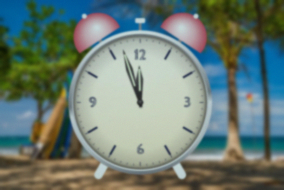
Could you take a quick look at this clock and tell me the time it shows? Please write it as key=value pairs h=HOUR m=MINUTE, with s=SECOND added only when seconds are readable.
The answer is h=11 m=57
